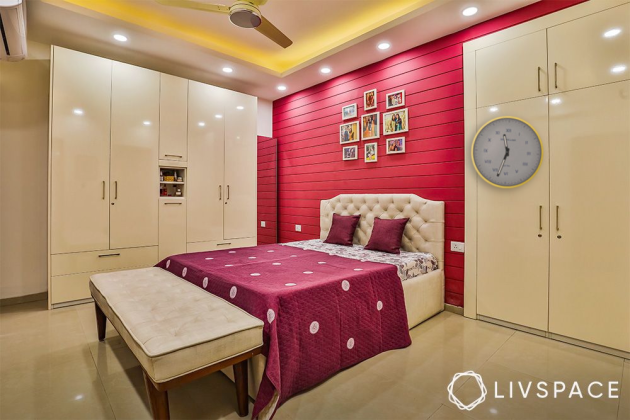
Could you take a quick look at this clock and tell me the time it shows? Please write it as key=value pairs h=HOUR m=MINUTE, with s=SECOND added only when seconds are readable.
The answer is h=11 m=33
